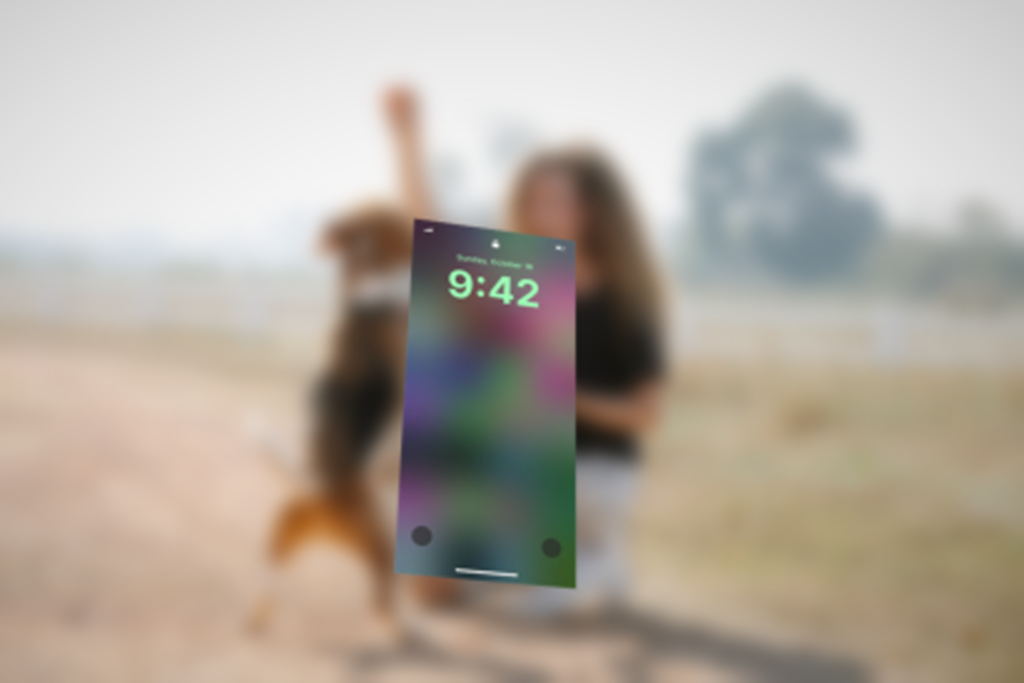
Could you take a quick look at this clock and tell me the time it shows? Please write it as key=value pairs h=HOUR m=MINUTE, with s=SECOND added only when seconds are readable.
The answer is h=9 m=42
